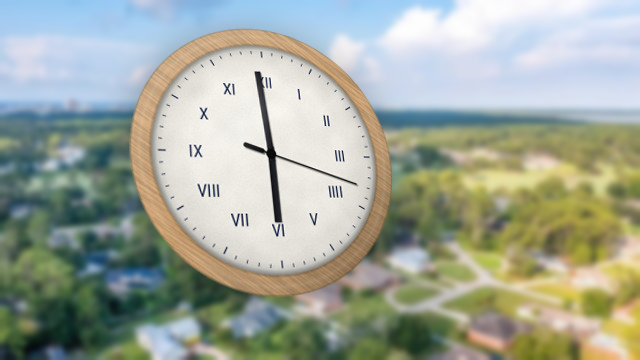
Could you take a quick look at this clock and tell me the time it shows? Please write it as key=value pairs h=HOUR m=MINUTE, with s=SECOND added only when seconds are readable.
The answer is h=5 m=59 s=18
